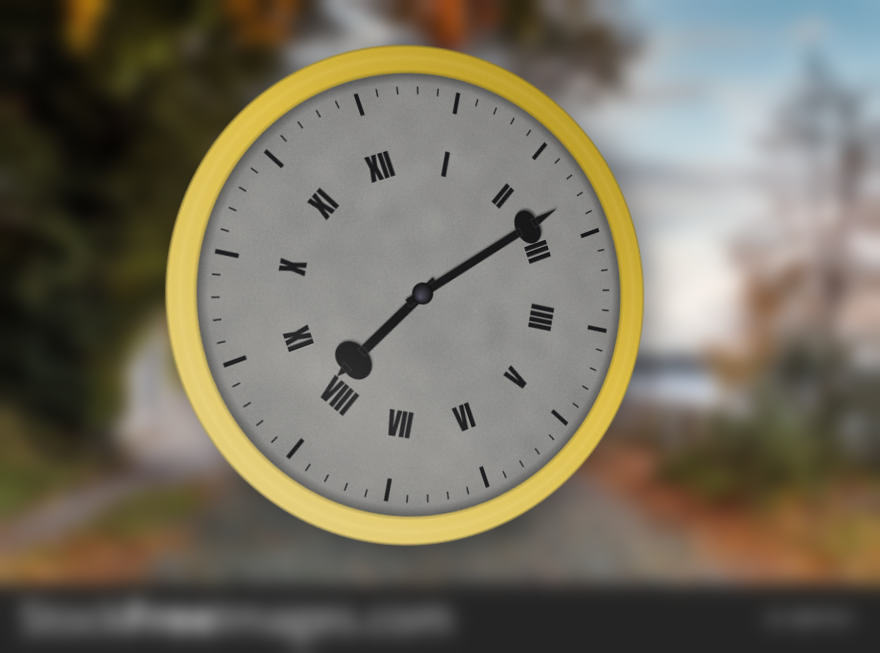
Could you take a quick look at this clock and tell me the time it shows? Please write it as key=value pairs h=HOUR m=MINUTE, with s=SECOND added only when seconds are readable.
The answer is h=8 m=13
